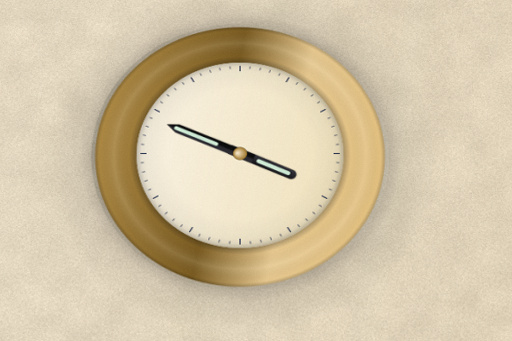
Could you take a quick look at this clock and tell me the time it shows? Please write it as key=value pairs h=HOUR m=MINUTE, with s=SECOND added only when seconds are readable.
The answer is h=3 m=49
